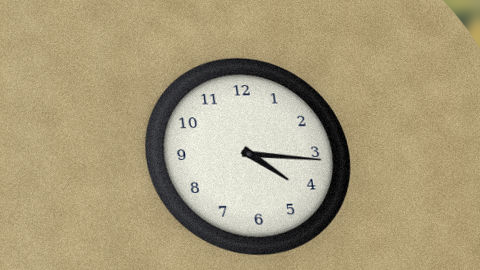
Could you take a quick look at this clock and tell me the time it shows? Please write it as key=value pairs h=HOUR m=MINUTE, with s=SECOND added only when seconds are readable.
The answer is h=4 m=16
